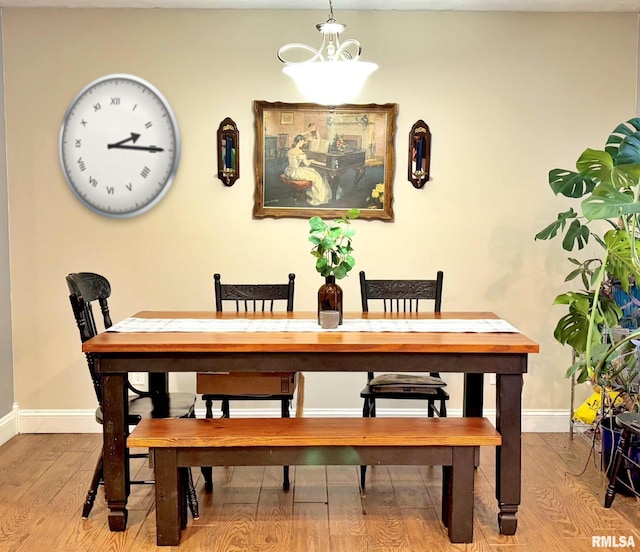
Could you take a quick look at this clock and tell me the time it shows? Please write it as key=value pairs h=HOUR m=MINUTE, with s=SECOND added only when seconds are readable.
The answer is h=2 m=15
